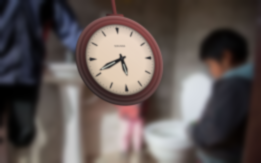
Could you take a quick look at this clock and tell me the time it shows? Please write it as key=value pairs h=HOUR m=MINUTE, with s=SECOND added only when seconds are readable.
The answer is h=5 m=41
